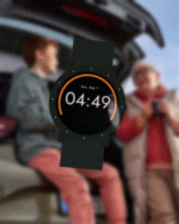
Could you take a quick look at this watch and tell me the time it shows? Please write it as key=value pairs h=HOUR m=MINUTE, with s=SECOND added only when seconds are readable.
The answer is h=4 m=49
